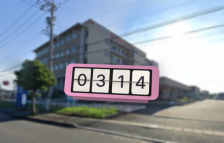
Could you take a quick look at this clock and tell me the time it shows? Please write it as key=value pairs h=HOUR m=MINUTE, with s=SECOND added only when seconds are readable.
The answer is h=3 m=14
